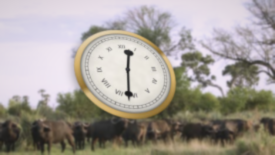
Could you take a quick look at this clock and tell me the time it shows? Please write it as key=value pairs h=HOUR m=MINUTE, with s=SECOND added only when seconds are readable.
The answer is h=12 m=32
